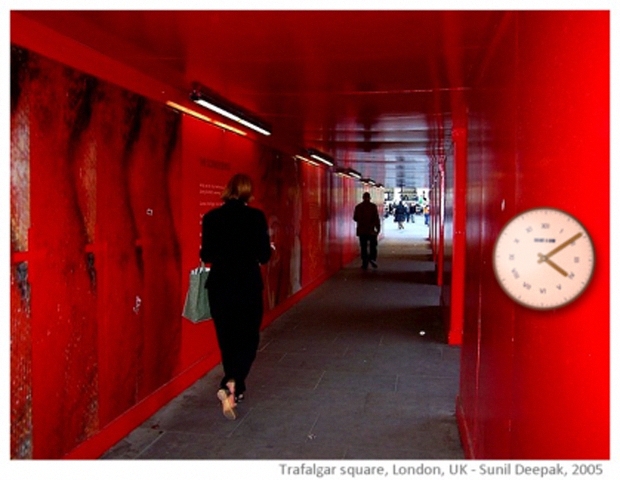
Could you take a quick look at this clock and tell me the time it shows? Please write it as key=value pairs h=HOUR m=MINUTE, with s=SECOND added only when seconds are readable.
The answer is h=4 m=9
